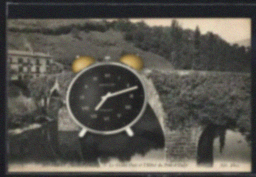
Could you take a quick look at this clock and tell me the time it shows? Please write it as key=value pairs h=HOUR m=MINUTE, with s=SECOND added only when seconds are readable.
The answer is h=7 m=12
